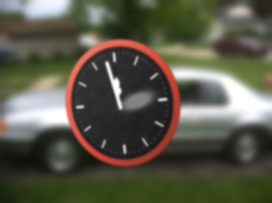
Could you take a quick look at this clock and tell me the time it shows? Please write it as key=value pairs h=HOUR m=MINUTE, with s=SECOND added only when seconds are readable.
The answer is h=11 m=58
